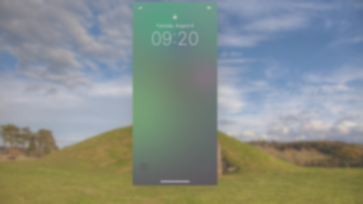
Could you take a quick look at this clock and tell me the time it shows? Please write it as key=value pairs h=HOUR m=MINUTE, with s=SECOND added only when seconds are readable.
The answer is h=9 m=20
